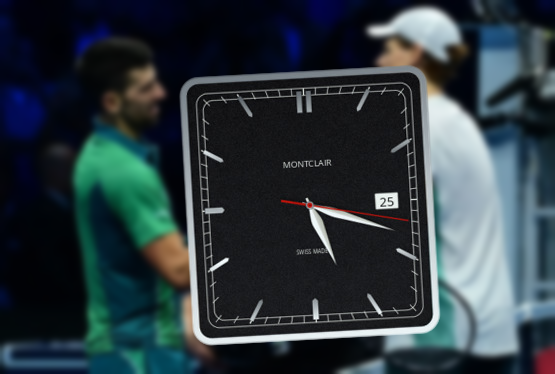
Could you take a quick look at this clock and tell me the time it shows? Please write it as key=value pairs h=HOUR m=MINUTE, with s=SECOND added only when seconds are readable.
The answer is h=5 m=18 s=17
